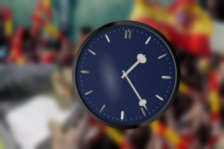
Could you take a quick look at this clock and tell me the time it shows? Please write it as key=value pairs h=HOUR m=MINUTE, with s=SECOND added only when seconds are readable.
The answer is h=1 m=24
